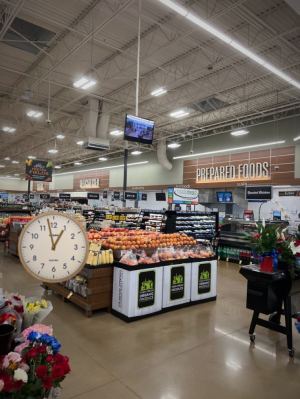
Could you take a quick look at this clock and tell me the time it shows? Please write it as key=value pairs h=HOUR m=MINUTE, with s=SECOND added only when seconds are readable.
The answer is h=12 m=58
